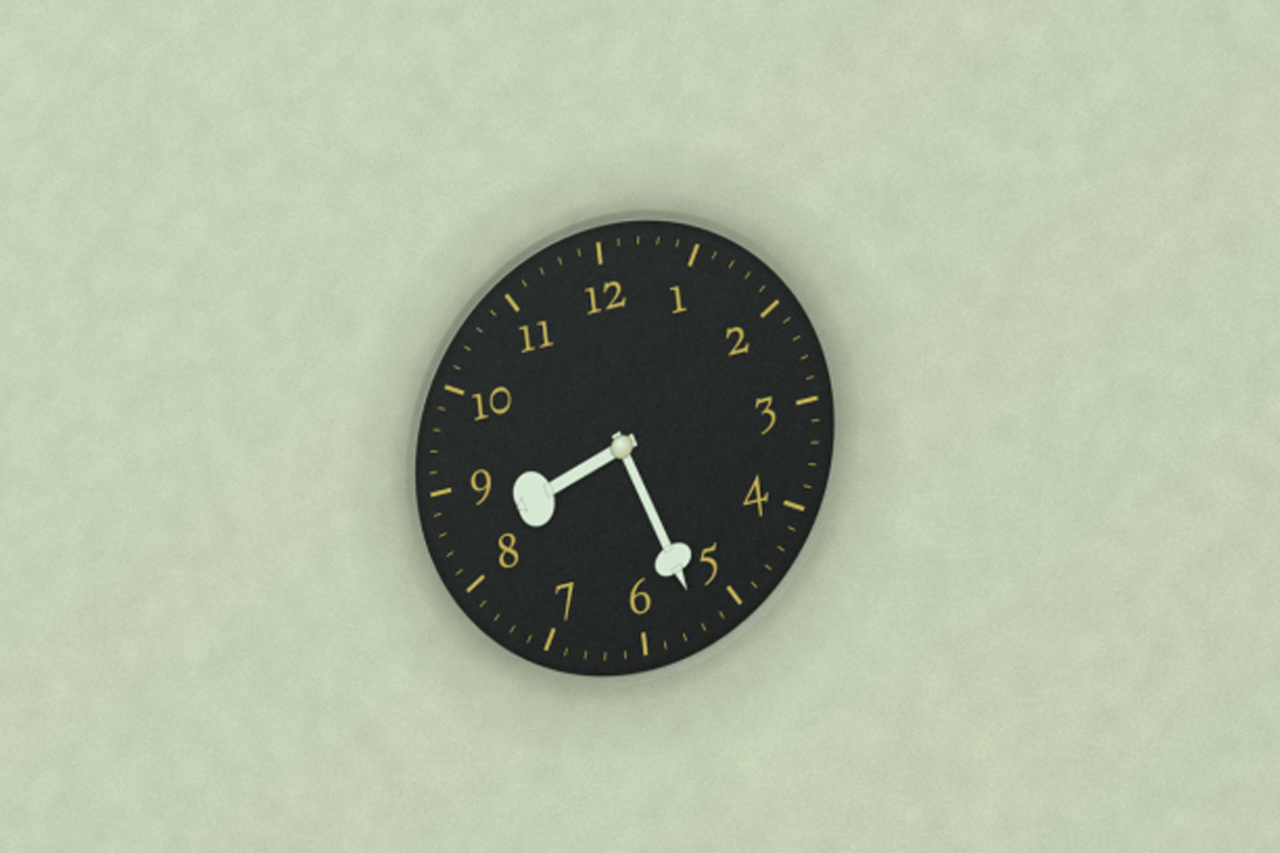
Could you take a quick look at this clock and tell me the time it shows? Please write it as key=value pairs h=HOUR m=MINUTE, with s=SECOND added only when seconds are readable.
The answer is h=8 m=27
